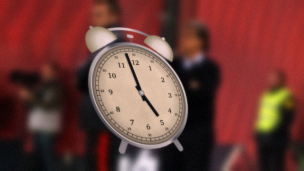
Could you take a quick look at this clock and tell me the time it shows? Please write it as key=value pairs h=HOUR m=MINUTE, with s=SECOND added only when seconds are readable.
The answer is h=4 m=58
